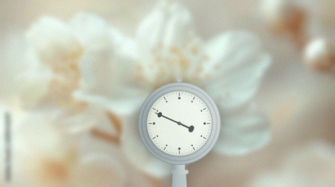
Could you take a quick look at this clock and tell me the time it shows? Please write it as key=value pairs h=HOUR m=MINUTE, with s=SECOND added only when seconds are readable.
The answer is h=3 m=49
